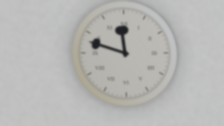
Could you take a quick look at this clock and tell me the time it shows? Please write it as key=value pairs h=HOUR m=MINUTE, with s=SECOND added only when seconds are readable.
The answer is h=11 m=48
